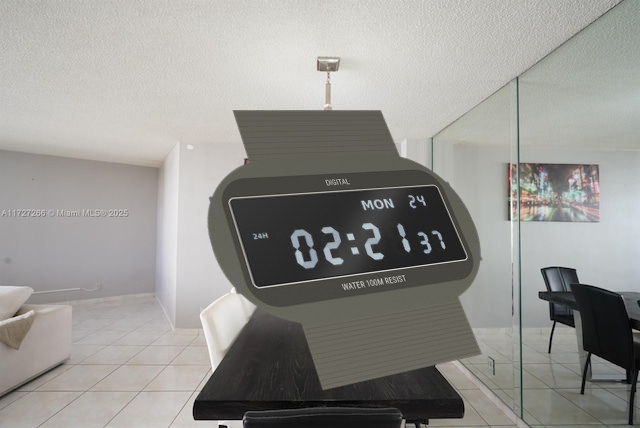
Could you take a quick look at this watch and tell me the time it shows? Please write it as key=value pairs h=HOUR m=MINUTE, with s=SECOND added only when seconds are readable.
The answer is h=2 m=21 s=37
